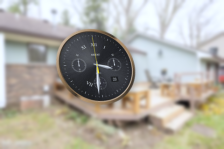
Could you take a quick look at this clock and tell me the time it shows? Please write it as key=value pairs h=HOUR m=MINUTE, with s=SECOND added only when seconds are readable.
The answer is h=3 m=31
